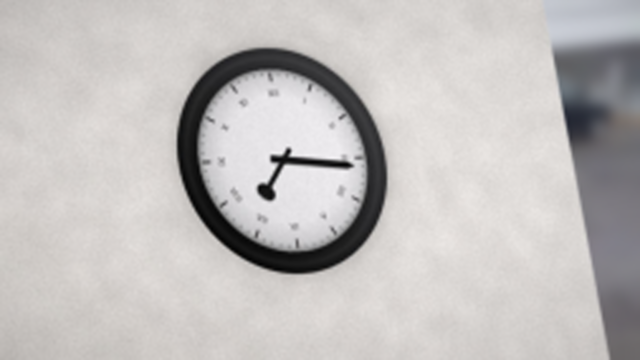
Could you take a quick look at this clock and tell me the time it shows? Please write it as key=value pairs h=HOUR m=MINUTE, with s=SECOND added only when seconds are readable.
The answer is h=7 m=16
